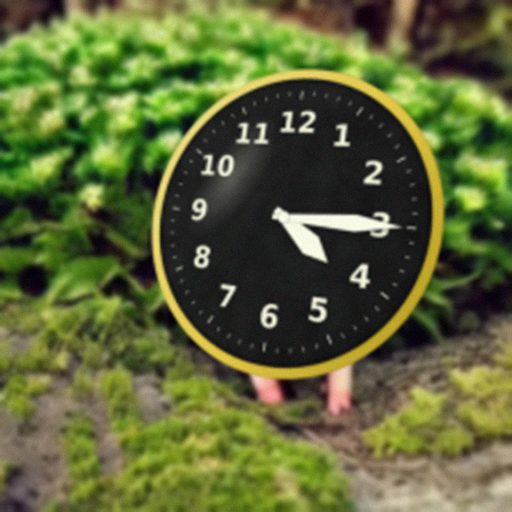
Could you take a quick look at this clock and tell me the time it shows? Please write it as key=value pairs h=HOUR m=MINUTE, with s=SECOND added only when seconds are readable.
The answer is h=4 m=15
